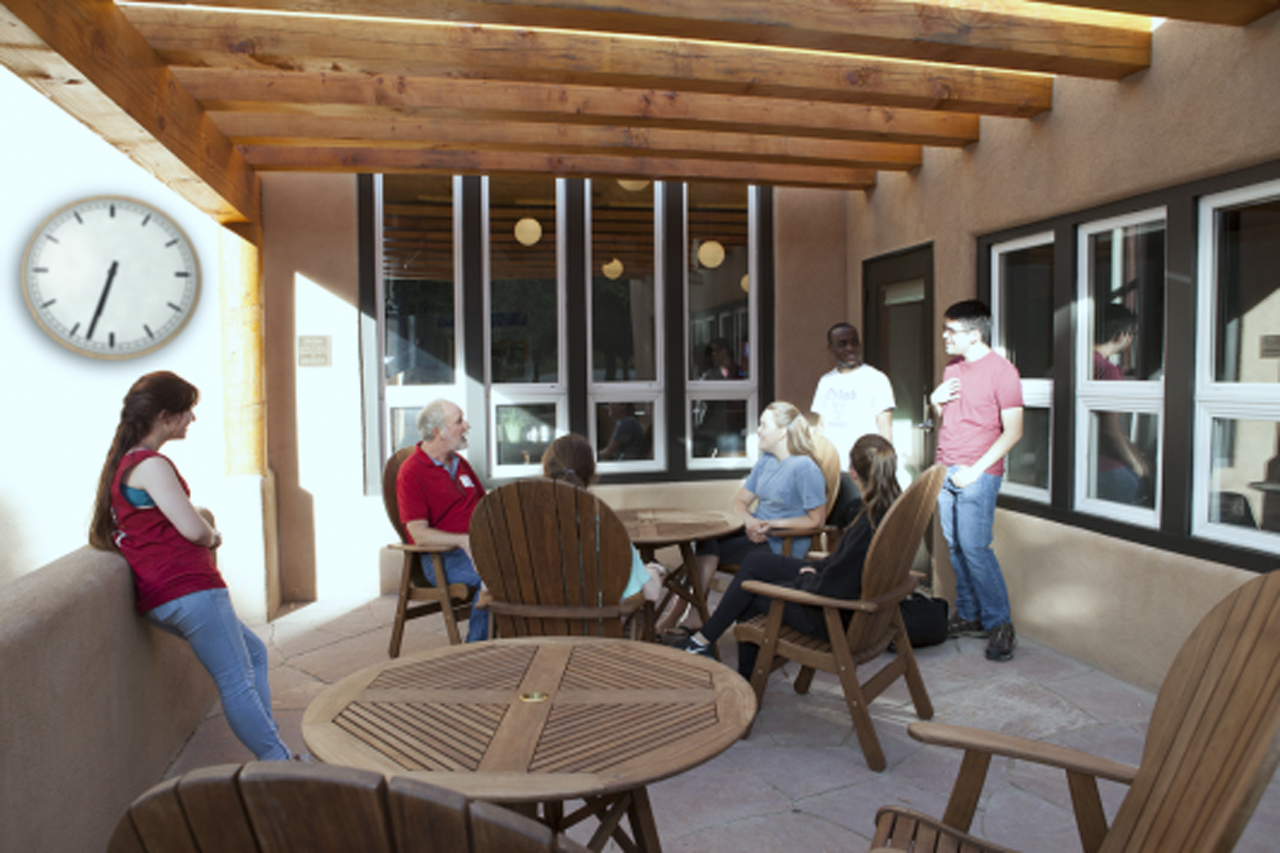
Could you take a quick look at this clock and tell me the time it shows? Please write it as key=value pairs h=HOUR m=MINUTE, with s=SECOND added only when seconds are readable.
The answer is h=6 m=33
